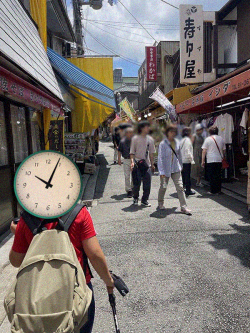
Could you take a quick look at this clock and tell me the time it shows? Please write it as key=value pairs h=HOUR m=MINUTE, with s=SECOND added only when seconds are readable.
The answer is h=10 m=4
